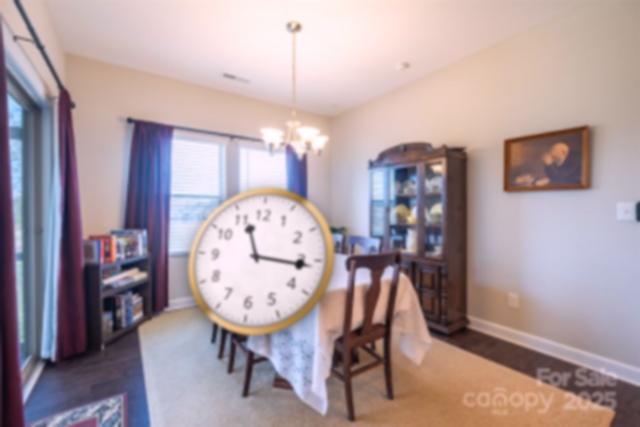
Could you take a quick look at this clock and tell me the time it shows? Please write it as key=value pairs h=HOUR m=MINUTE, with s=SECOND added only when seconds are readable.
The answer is h=11 m=16
